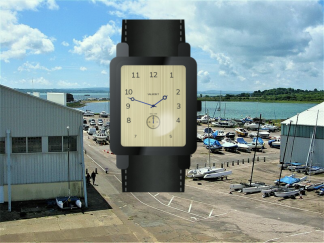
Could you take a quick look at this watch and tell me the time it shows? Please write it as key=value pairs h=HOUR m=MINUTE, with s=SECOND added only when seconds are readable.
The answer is h=1 m=48
